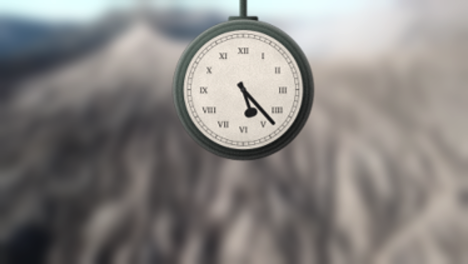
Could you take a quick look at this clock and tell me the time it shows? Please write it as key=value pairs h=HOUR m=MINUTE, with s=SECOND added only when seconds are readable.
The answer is h=5 m=23
